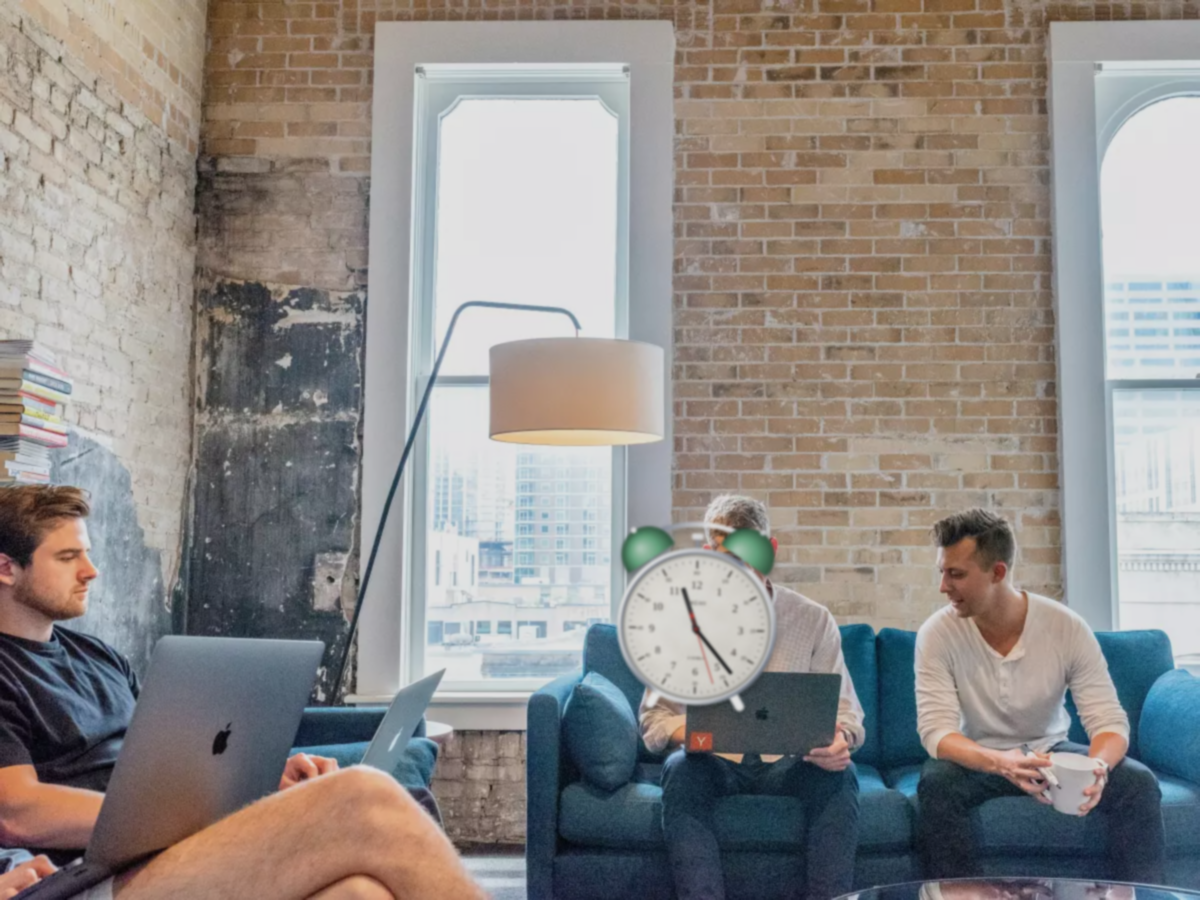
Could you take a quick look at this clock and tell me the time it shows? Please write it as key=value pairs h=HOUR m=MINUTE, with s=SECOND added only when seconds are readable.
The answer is h=11 m=23 s=27
